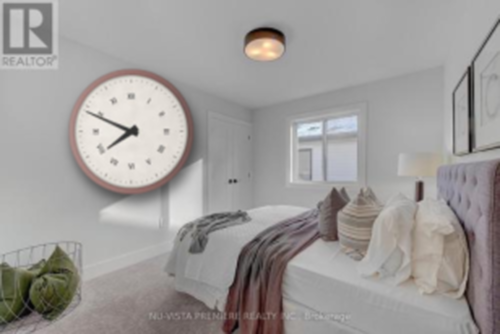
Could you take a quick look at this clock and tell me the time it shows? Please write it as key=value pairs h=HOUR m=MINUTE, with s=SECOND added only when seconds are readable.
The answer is h=7 m=49
